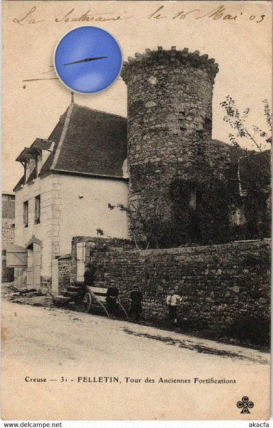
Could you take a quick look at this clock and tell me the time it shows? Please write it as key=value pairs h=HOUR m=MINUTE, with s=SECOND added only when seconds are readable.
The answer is h=2 m=43
